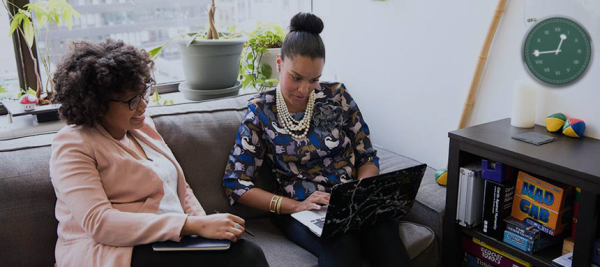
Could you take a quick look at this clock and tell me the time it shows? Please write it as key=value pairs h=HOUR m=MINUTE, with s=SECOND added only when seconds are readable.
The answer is h=12 m=44
